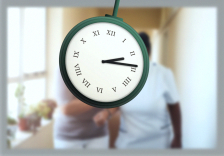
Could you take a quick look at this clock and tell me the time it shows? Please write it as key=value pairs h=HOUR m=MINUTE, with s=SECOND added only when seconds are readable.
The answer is h=2 m=14
